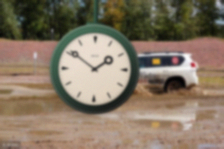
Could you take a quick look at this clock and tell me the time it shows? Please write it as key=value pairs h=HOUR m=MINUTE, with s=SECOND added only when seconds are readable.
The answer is h=1 m=51
